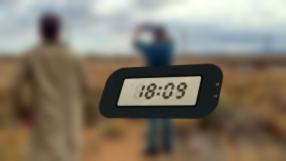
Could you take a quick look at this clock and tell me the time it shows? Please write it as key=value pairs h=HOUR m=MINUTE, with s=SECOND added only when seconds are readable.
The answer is h=18 m=9
